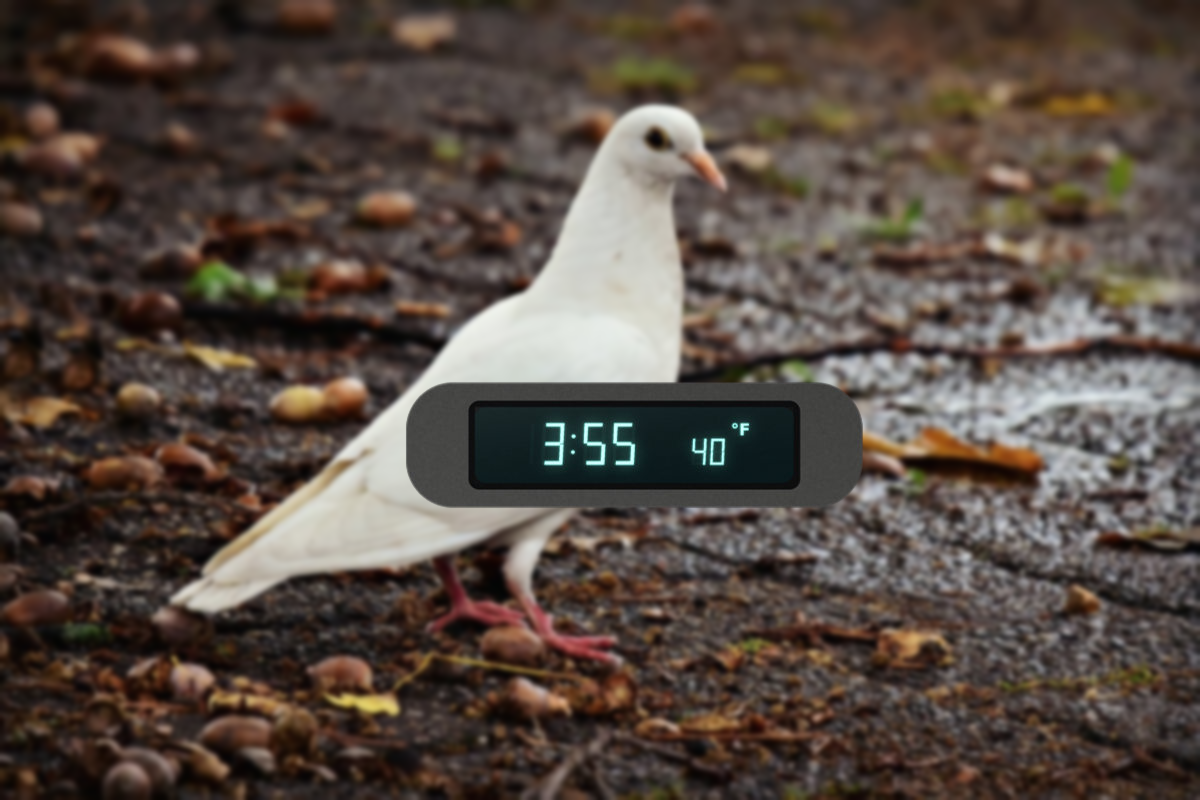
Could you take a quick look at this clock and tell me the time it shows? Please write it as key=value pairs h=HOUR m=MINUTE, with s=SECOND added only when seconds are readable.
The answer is h=3 m=55
